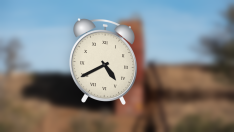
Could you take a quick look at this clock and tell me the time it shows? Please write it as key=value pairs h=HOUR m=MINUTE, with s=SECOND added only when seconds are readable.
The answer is h=4 m=40
